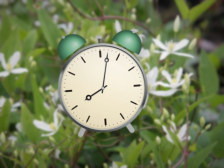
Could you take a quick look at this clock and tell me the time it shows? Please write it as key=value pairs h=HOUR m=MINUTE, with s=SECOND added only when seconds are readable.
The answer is h=8 m=2
